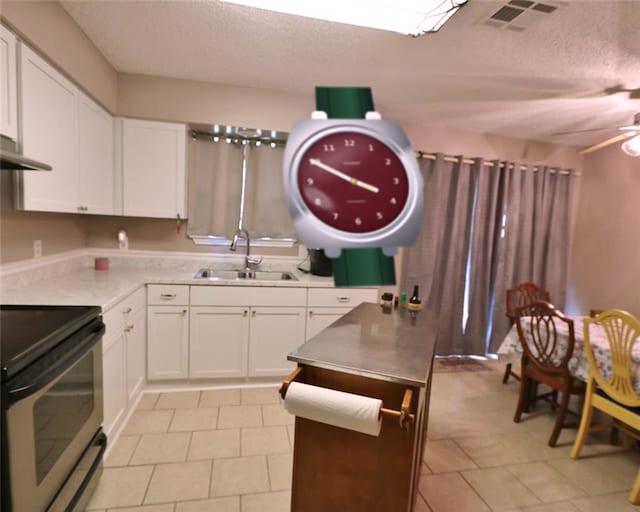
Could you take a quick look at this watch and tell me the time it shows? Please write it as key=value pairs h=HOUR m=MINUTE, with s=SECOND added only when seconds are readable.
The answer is h=3 m=50
